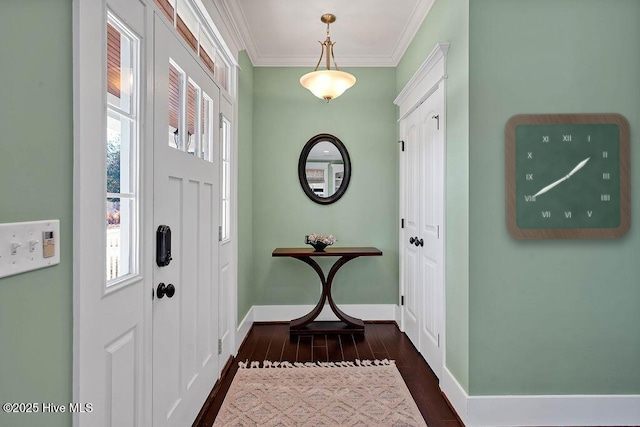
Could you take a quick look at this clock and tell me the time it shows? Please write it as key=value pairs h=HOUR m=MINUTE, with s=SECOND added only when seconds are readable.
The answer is h=1 m=40
